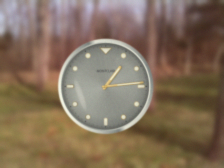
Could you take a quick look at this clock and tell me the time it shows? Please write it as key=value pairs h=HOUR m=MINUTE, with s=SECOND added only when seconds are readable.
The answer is h=1 m=14
